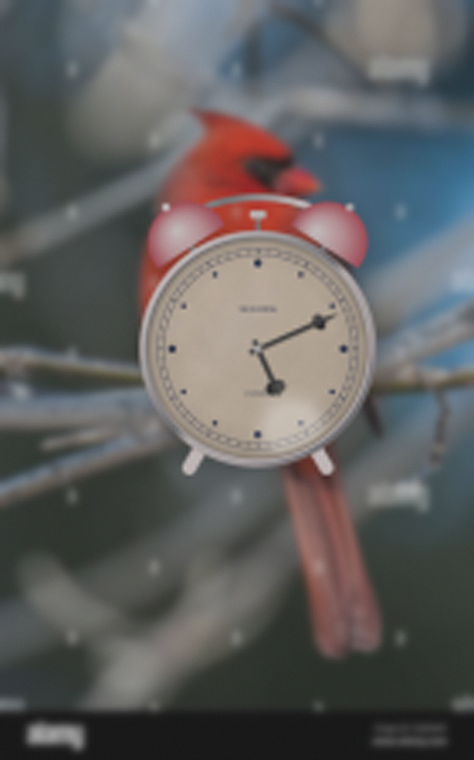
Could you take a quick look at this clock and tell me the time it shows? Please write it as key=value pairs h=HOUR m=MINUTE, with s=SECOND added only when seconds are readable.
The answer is h=5 m=11
